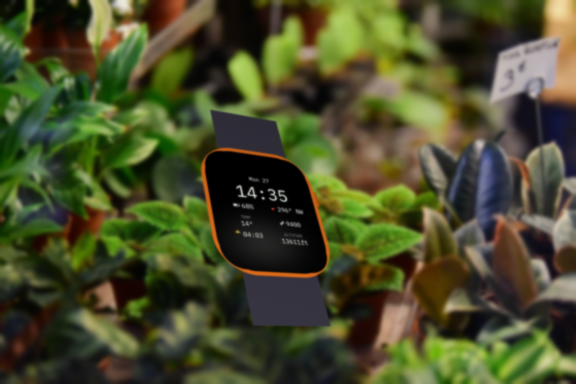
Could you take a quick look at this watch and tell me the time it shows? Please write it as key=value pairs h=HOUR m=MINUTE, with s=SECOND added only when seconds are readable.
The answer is h=14 m=35
